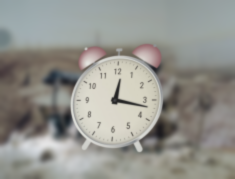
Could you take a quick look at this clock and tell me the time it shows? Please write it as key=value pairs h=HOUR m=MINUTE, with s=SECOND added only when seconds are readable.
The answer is h=12 m=17
